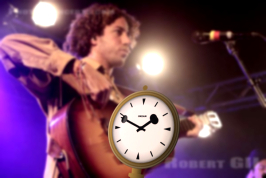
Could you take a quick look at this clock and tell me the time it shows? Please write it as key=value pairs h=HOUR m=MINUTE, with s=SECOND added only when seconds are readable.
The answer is h=1 m=49
